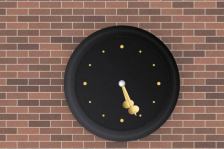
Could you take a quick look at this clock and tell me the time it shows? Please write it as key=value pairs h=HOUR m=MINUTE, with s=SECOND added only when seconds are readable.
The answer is h=5 m=26
